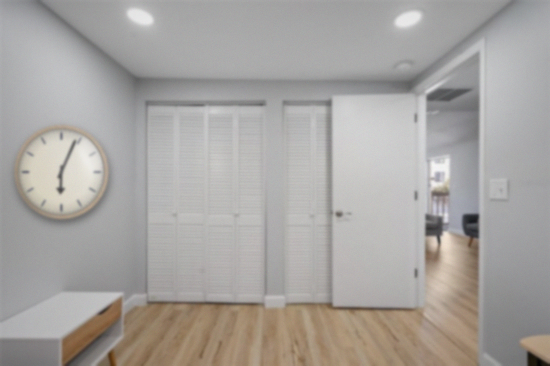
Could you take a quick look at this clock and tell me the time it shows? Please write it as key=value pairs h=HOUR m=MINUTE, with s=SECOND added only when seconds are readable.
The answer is h=6 m=4
